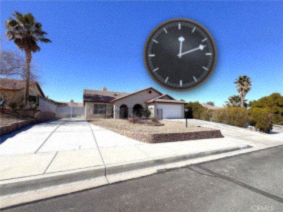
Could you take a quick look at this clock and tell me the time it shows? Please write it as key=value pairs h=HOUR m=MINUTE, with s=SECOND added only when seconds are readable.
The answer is h=12 m=12
